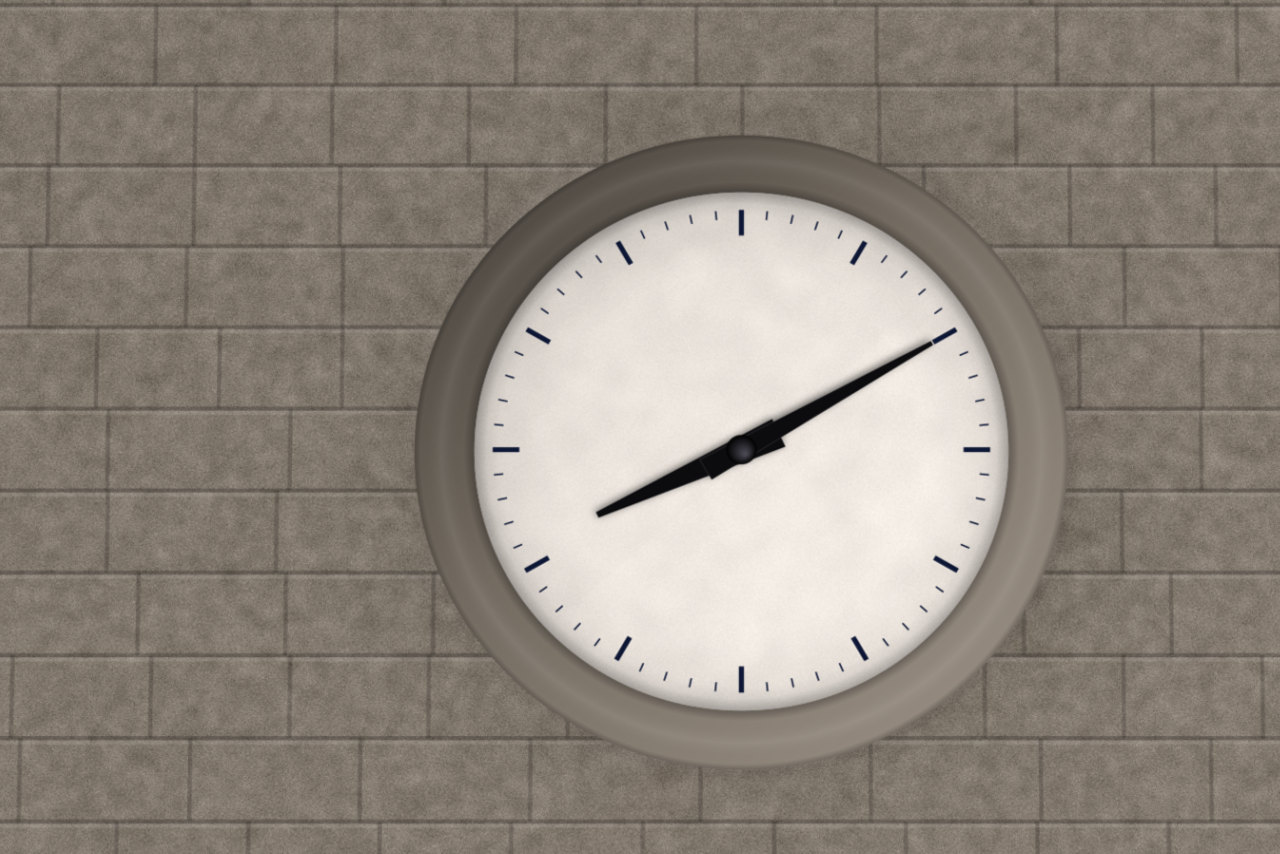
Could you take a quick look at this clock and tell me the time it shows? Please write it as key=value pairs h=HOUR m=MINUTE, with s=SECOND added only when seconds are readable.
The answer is h=8 m=10
